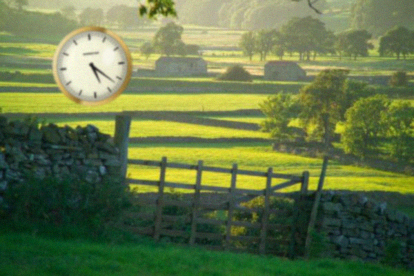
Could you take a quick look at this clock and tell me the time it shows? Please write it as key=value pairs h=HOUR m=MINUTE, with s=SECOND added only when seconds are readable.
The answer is h=5 m=22
